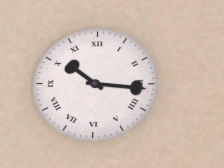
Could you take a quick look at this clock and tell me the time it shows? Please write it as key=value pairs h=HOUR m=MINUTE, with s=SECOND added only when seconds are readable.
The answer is h=10 m=16
